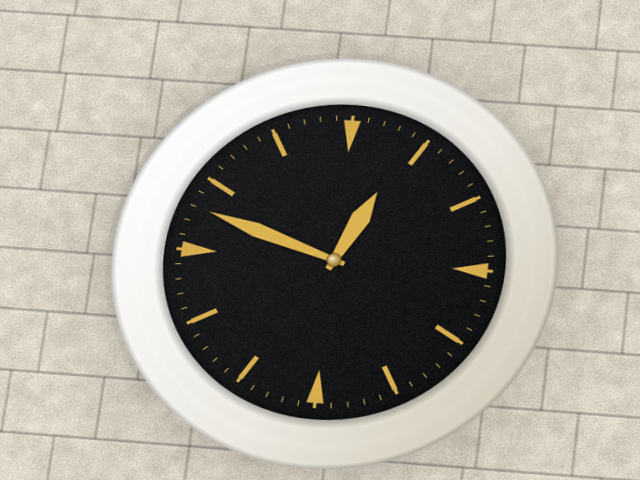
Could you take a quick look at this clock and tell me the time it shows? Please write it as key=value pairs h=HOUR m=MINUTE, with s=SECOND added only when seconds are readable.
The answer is h=12 m=48
